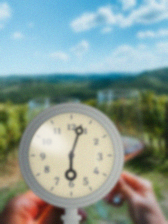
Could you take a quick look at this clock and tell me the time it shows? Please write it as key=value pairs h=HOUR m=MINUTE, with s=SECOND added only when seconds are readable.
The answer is h=6 m=3
